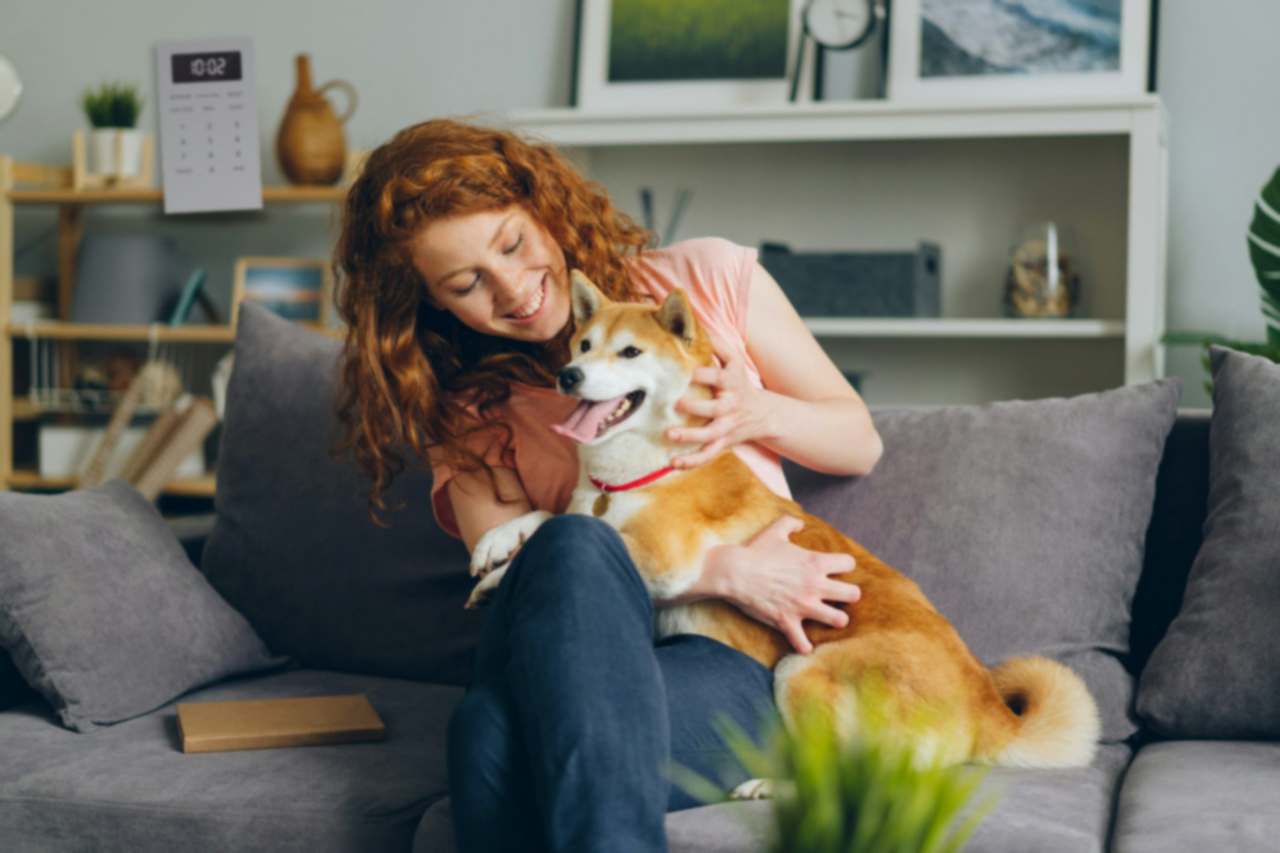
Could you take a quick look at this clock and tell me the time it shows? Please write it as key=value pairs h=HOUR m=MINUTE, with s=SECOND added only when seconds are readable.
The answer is h=10 m=2
